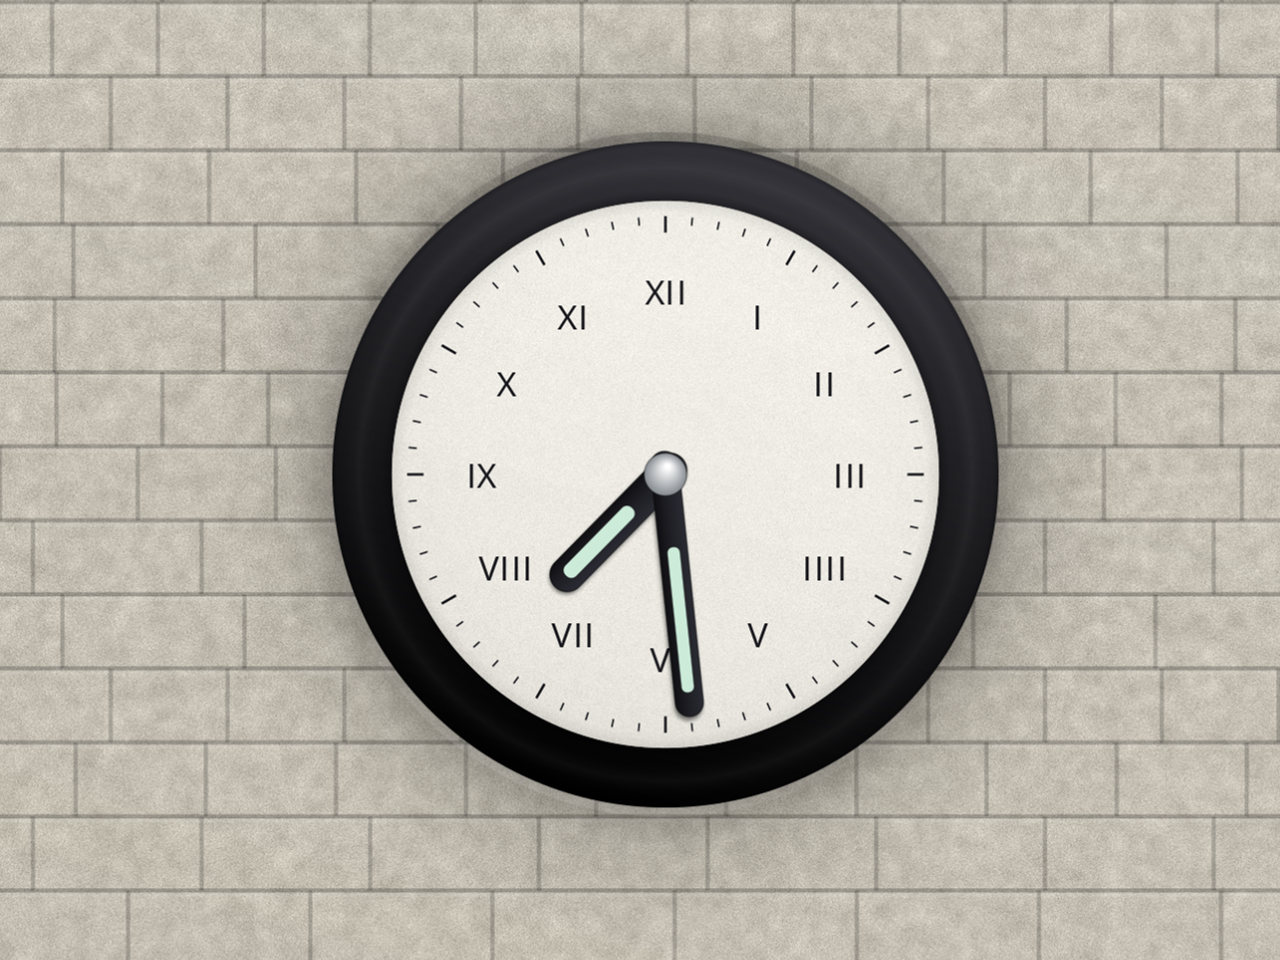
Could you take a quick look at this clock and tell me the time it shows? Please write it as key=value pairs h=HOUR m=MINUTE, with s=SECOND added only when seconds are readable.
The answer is h=7 m=29
